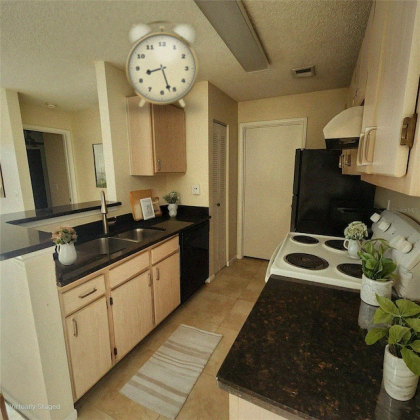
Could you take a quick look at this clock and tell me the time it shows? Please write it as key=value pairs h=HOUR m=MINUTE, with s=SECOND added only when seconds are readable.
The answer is h=8 m=27
